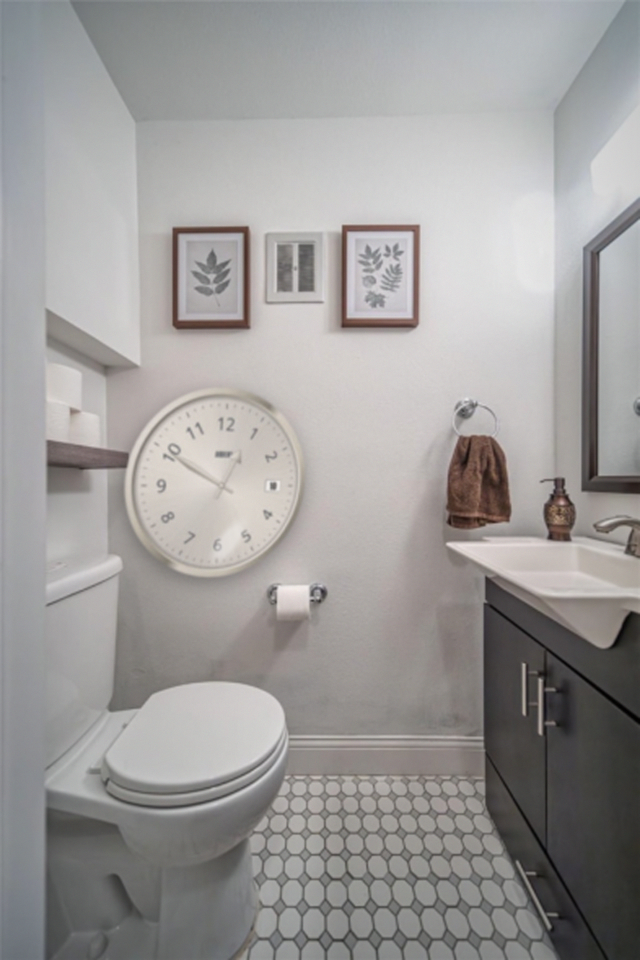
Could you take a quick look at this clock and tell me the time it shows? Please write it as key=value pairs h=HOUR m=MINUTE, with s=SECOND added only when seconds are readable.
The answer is h=12 m=50
